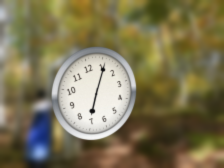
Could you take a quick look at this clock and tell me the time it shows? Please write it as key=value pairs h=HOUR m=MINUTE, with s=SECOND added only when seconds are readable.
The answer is h=7 m=6
